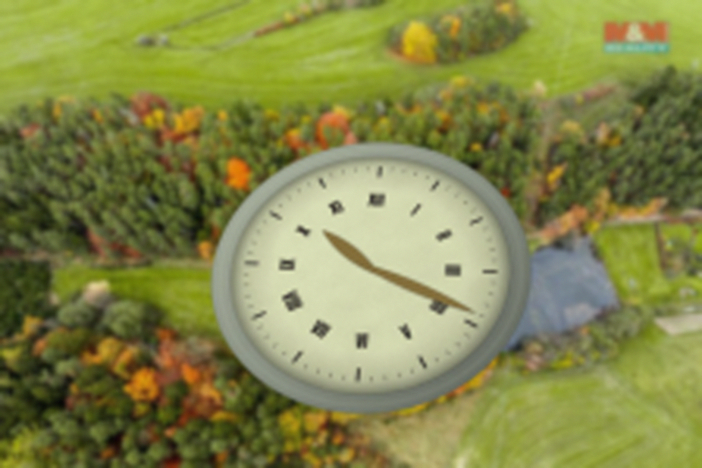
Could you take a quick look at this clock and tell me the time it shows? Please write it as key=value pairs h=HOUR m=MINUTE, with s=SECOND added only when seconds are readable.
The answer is h=10 m=19
